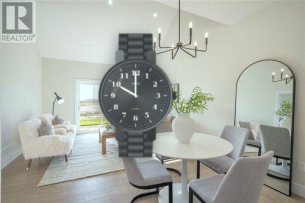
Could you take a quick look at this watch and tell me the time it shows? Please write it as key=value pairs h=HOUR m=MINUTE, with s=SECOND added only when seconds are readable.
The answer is h=10 m=0
